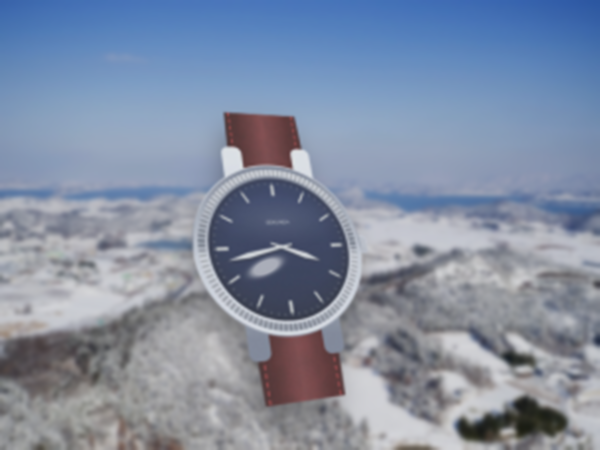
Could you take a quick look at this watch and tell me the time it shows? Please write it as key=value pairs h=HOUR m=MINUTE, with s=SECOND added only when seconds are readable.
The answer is h=3 m=43
